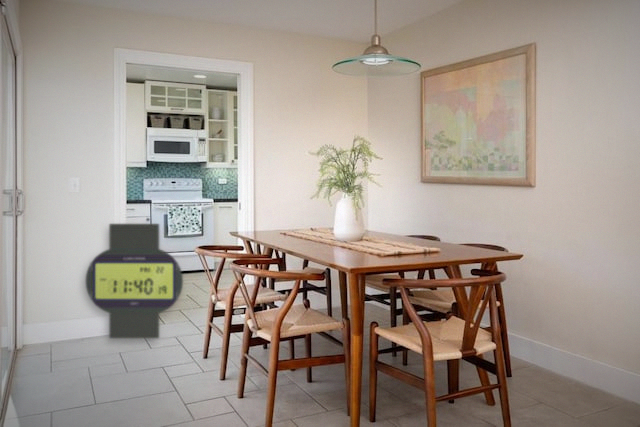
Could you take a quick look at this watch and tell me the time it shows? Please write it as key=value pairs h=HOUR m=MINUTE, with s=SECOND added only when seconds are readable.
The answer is h=11 m=40
